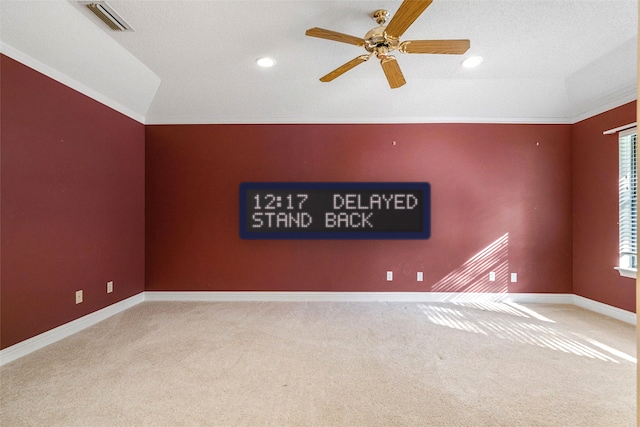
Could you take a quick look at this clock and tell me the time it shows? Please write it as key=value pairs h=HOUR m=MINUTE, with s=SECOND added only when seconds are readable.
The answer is h=12 m=17
